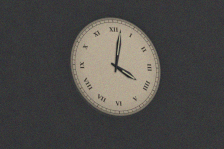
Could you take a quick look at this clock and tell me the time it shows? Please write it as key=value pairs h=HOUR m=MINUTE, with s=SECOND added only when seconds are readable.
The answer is h=4 m=2
